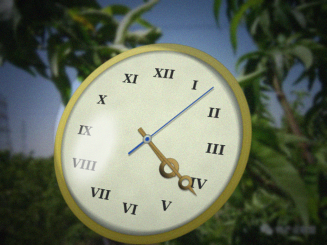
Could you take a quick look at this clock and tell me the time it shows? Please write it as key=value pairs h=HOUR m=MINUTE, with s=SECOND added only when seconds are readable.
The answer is h=4 m=21 s=7
